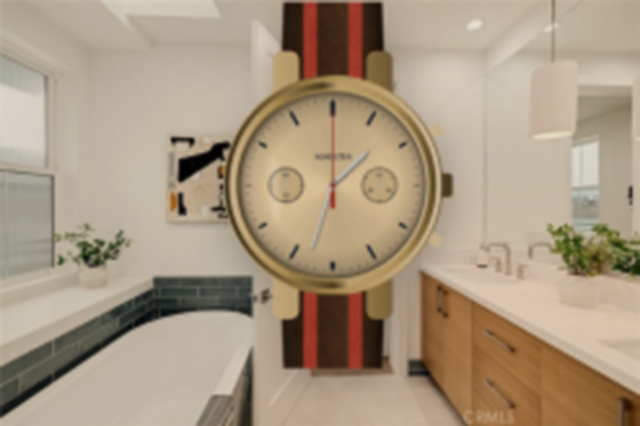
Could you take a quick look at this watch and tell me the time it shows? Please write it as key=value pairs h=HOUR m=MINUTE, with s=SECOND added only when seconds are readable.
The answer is h=1 m=33
